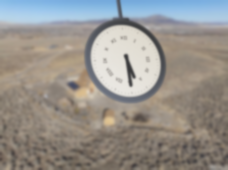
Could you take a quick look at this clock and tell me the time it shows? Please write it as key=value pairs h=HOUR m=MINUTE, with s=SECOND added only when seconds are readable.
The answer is h=5 m=30
